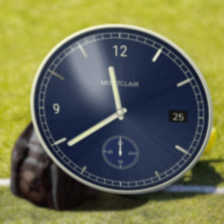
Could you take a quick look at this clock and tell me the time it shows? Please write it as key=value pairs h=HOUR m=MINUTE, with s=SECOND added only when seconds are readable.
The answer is h=11 m=39
